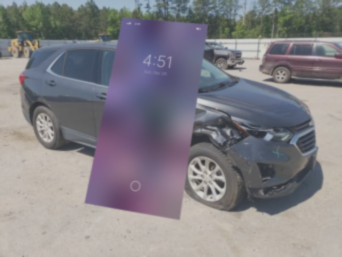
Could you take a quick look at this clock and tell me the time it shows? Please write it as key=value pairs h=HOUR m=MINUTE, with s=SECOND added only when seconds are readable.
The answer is h=4 m=51
